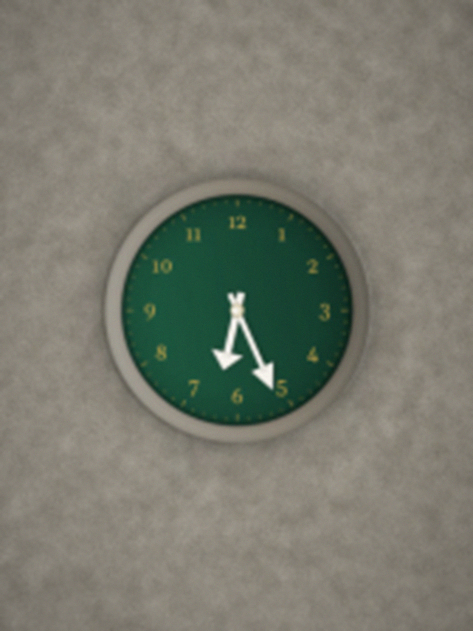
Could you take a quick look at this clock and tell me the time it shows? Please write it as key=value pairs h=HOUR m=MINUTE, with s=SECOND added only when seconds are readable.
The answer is h=6 m=26
